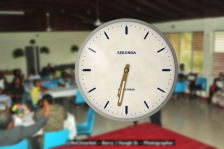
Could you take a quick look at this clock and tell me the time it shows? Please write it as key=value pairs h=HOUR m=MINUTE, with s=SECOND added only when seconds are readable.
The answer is h=6 m=32
